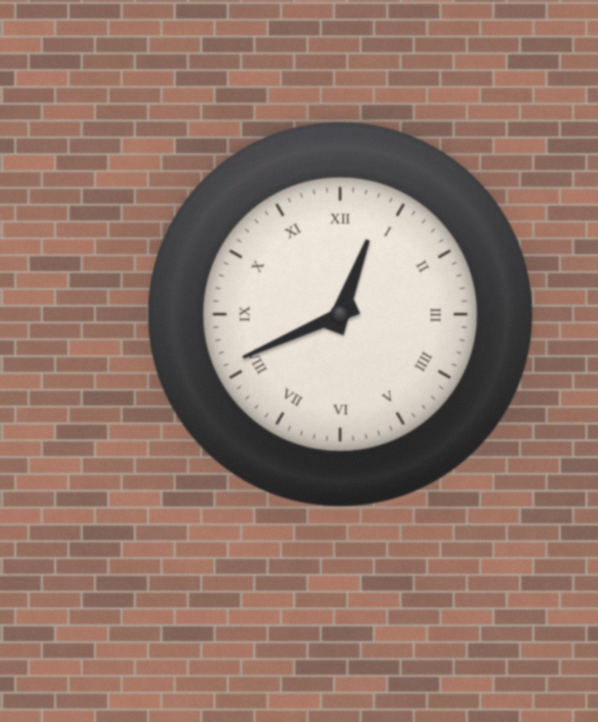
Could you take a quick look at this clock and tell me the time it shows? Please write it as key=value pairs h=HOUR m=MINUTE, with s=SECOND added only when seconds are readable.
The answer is h=12 m=41
